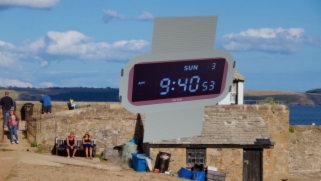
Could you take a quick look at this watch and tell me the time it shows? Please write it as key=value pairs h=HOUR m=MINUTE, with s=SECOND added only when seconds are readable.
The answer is h=9 m=40 s=53
